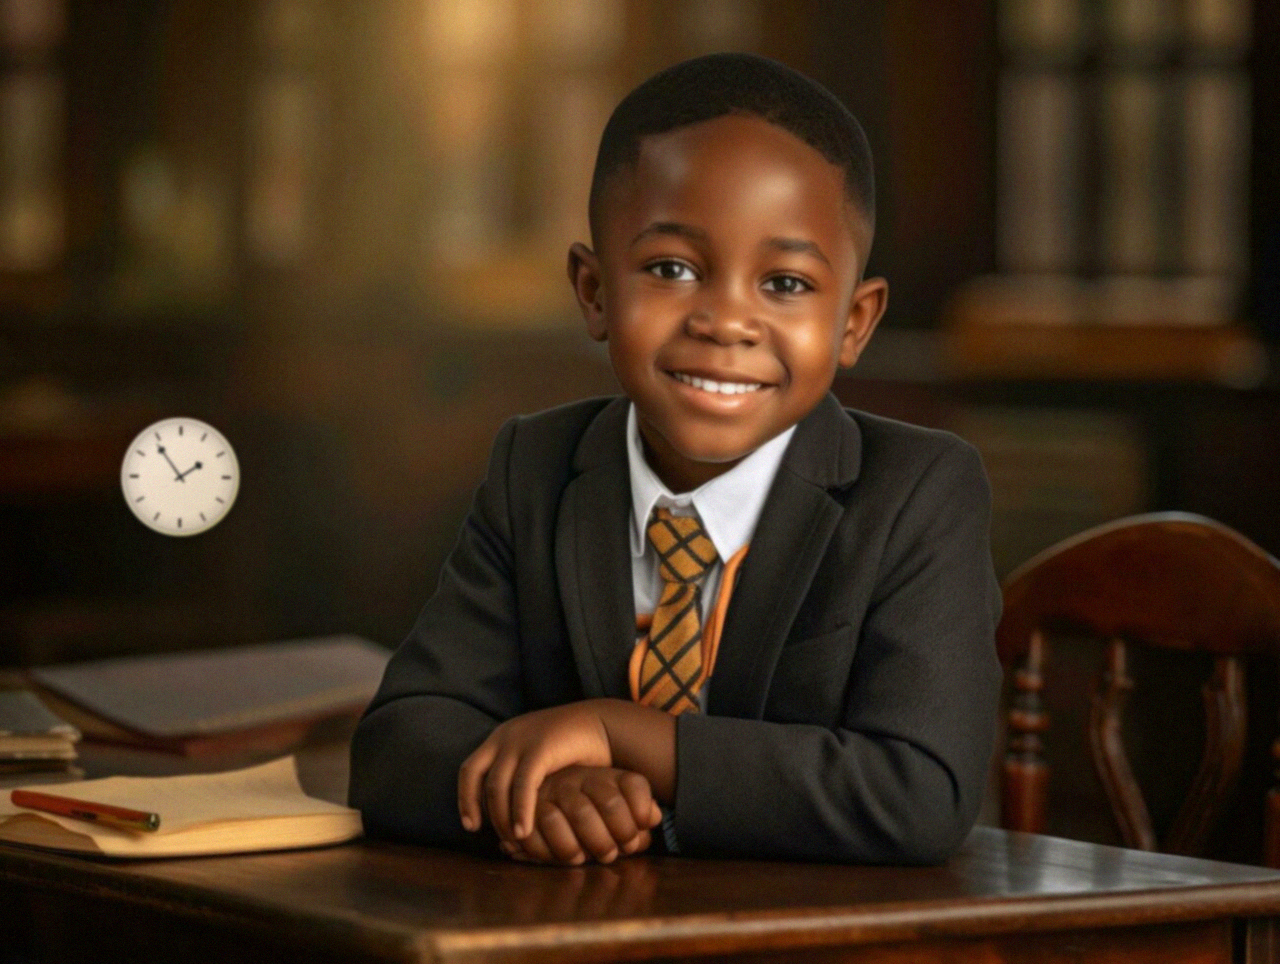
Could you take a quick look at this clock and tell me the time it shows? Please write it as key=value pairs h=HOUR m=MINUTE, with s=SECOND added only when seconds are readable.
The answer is h=1 m=54
